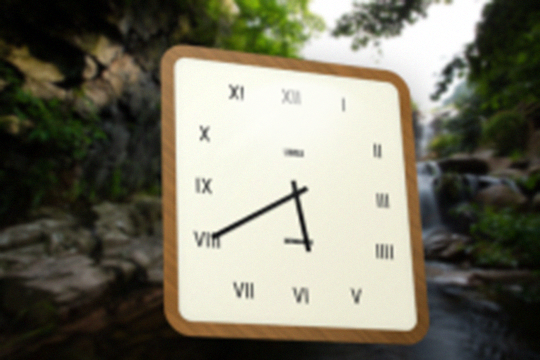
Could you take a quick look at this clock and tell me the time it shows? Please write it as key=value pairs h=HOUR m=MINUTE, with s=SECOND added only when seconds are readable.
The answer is h=5 m=40
